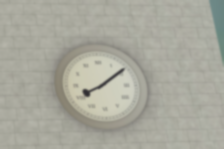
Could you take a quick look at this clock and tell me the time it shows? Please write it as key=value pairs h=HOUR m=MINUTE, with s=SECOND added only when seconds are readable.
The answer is h=8 m=9
